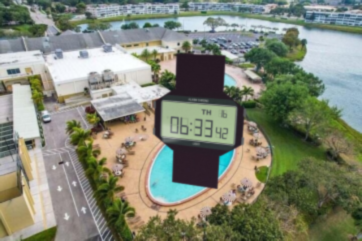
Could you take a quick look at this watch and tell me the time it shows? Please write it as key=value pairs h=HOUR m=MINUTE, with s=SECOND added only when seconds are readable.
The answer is h=6 m=33 s=42
